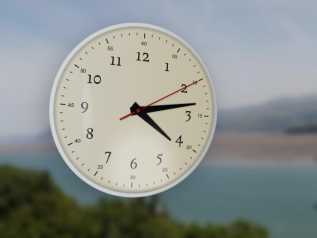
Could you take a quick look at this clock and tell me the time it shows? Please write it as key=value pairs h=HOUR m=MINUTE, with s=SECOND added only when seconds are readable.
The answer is h=4 m=13 s=10
